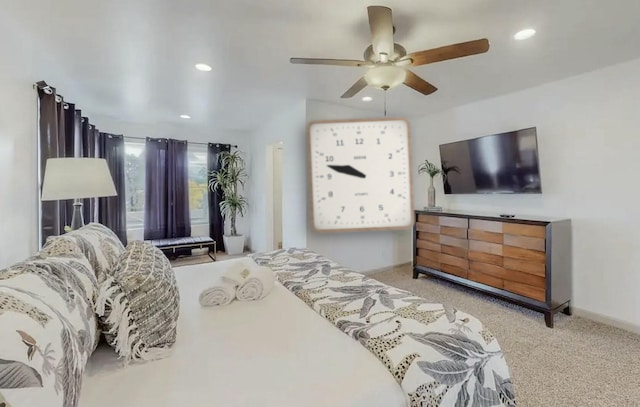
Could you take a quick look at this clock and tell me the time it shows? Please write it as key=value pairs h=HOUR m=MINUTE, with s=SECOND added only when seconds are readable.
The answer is h=9 m=48
